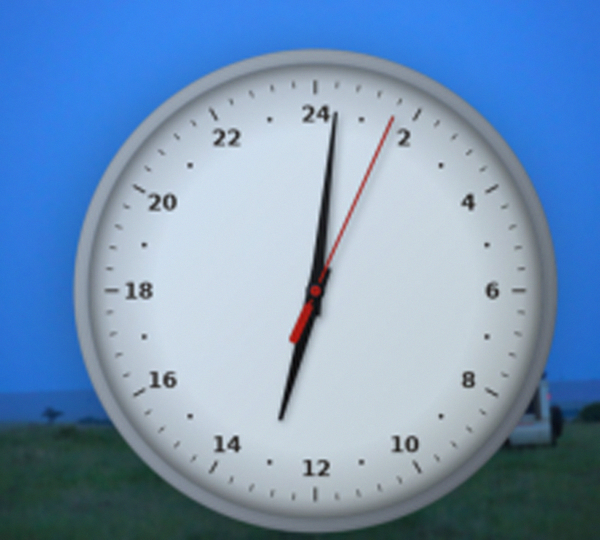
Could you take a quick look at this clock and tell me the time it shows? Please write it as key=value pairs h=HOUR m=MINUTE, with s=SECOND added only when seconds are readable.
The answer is h=13 m=1 s=4
